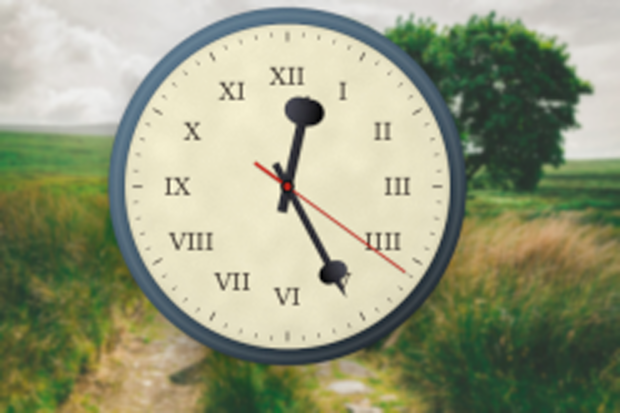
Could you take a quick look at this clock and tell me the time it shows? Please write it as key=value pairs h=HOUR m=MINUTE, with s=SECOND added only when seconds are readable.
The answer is h=12 m=25 s=21
